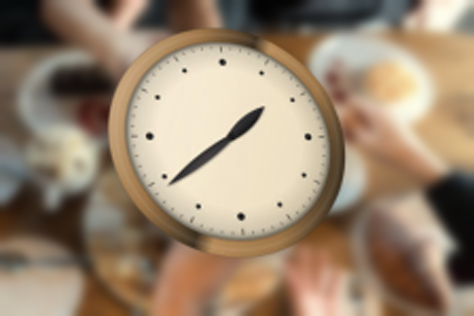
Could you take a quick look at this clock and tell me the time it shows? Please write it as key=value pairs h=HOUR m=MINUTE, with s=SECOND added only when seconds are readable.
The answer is h=1 m=39
